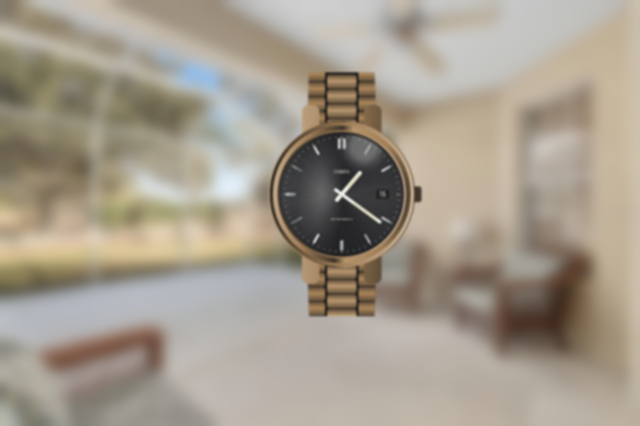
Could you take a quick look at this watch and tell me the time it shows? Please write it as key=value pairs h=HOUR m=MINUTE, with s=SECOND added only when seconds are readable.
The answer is h=1 m=21
